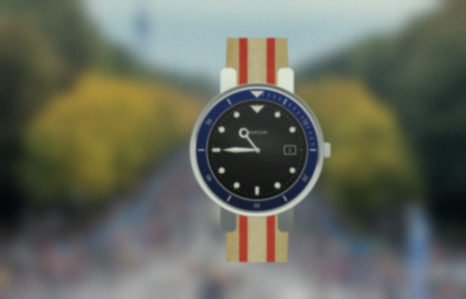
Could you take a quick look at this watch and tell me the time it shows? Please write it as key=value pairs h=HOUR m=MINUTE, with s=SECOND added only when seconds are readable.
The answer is h=10 m=45
